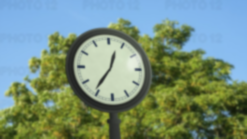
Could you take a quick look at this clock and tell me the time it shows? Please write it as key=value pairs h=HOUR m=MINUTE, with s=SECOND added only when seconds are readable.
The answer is h=12 m=36
